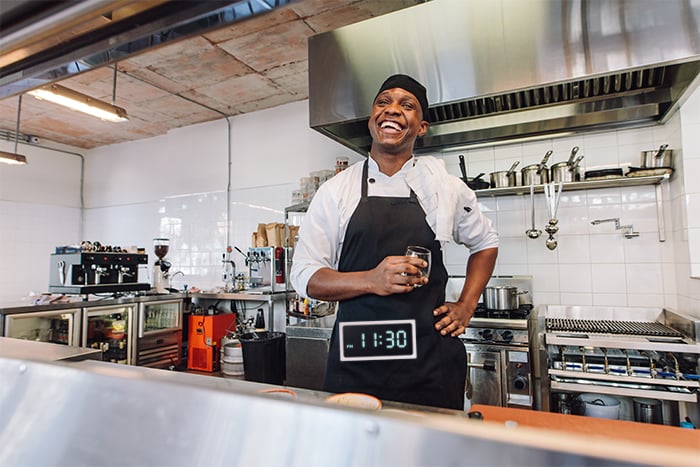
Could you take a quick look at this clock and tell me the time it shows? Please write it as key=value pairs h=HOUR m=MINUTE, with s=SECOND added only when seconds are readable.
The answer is h=11 m=30
